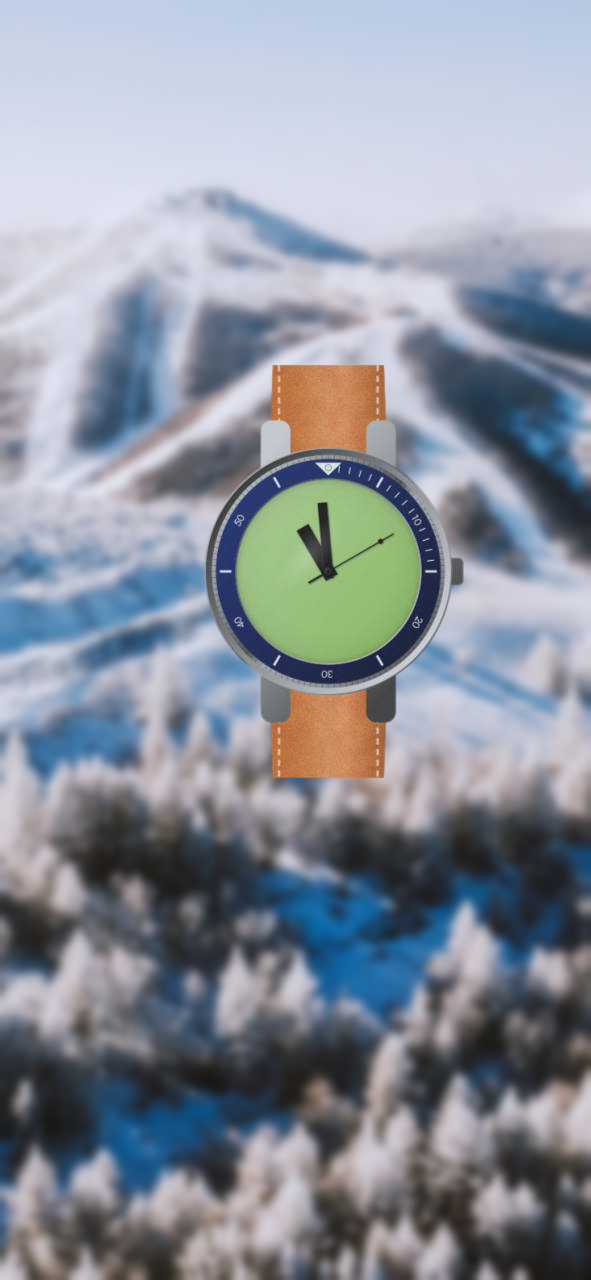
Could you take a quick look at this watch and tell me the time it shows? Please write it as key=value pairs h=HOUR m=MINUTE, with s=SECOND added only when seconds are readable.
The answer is h=10 m=59 s=10
